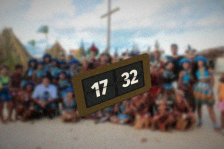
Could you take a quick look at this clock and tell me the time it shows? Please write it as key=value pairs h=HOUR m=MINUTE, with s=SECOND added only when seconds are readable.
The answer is h=17 m=32
